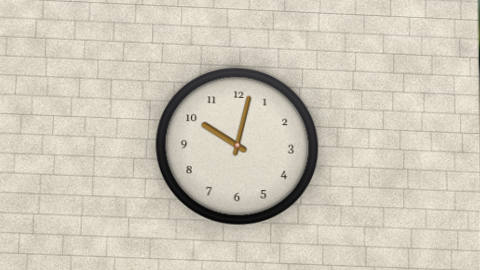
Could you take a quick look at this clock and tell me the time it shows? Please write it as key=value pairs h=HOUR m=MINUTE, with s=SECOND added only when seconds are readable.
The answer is h=10 m=2
